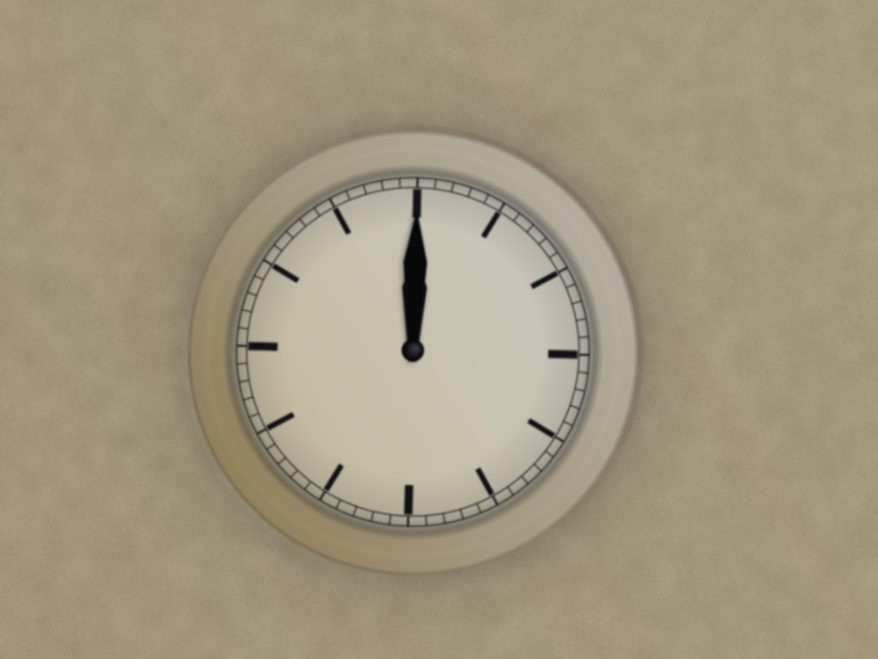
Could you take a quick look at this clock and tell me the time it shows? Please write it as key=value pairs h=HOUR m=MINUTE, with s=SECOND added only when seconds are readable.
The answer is h=12 m=0
